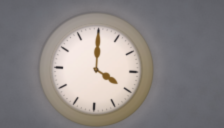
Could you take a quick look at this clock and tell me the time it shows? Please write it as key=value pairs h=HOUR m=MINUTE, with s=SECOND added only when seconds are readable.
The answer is h=4 m=0
